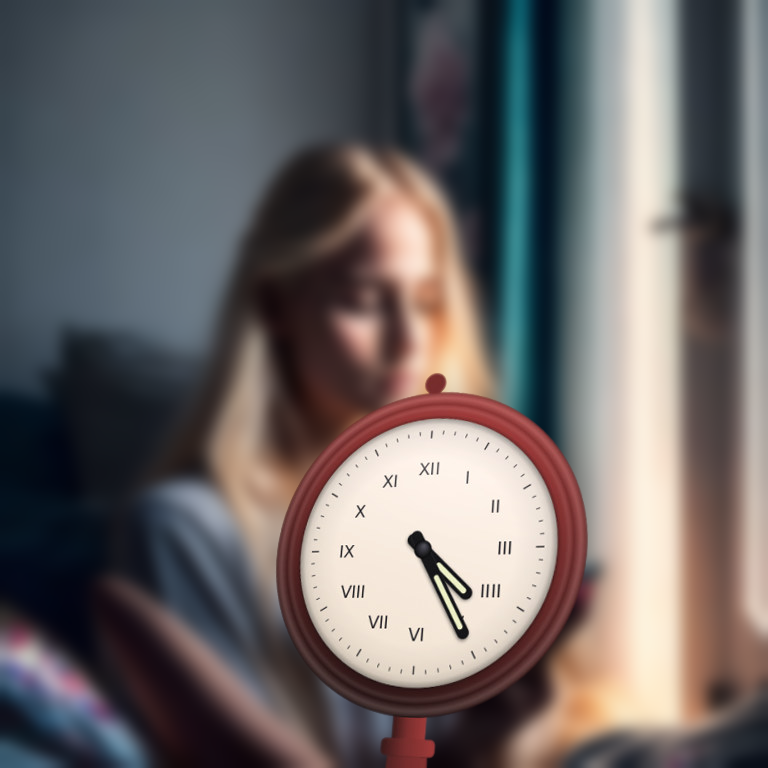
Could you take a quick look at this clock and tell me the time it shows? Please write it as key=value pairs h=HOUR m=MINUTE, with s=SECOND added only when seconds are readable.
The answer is h=4 m=25
